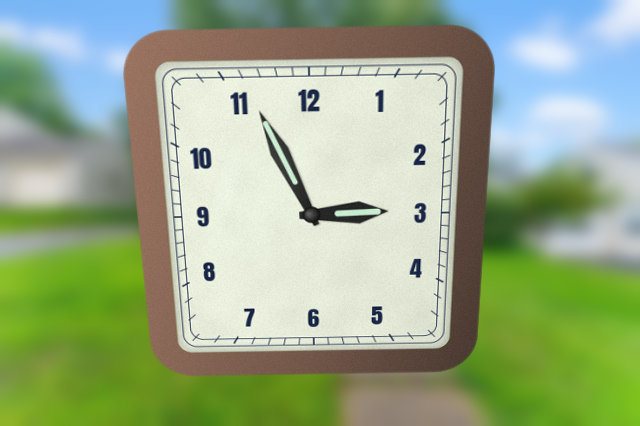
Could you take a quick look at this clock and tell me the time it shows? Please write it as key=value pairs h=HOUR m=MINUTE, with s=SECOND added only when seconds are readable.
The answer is h=2 m=56
